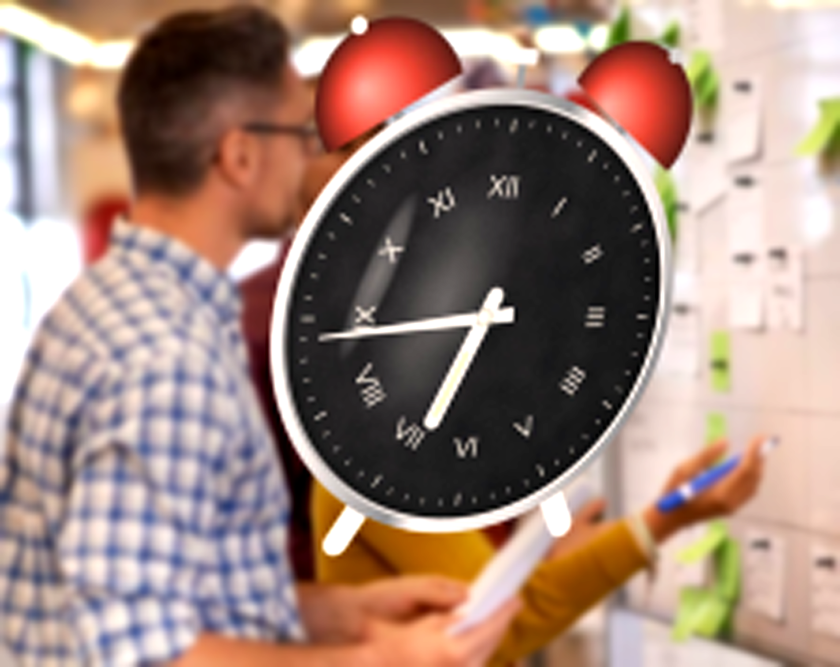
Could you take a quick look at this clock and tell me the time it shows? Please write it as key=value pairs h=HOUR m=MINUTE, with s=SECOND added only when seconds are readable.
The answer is h=6 m=44
